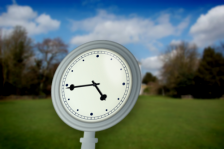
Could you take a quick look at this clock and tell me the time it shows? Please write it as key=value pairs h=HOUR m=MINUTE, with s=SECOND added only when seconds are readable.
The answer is h=4 m=44
